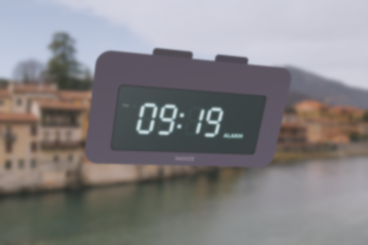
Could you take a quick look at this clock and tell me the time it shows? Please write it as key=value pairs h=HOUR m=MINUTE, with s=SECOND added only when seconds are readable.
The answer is h=9 m=19
